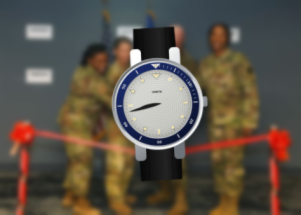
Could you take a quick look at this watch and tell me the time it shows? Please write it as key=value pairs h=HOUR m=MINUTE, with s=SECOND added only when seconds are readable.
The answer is h=8 m=43
